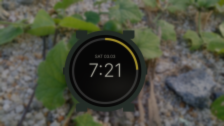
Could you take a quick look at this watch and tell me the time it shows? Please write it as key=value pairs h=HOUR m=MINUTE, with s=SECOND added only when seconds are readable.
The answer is h=7 m=21
